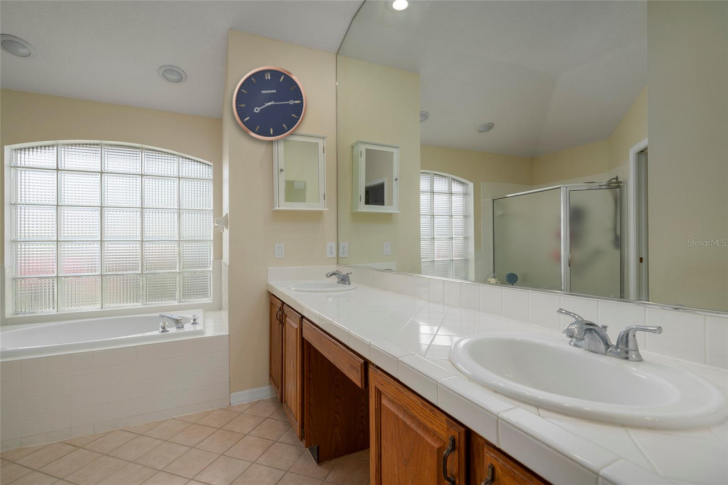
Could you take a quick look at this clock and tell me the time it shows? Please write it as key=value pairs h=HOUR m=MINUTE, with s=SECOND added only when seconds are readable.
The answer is h=8 m=15
